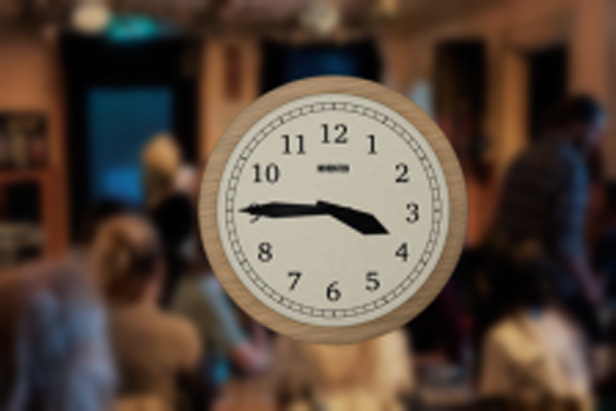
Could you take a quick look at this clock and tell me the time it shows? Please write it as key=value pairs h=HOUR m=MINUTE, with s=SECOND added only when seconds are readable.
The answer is h=3 m=45
